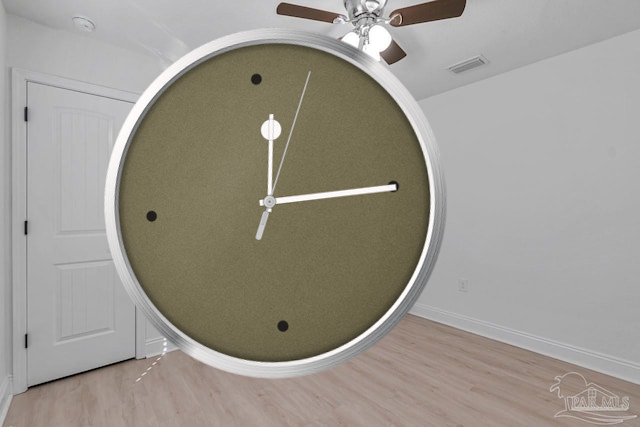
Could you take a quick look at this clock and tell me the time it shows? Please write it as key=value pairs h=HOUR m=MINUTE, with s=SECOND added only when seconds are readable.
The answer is h=12 m=15 s=4
